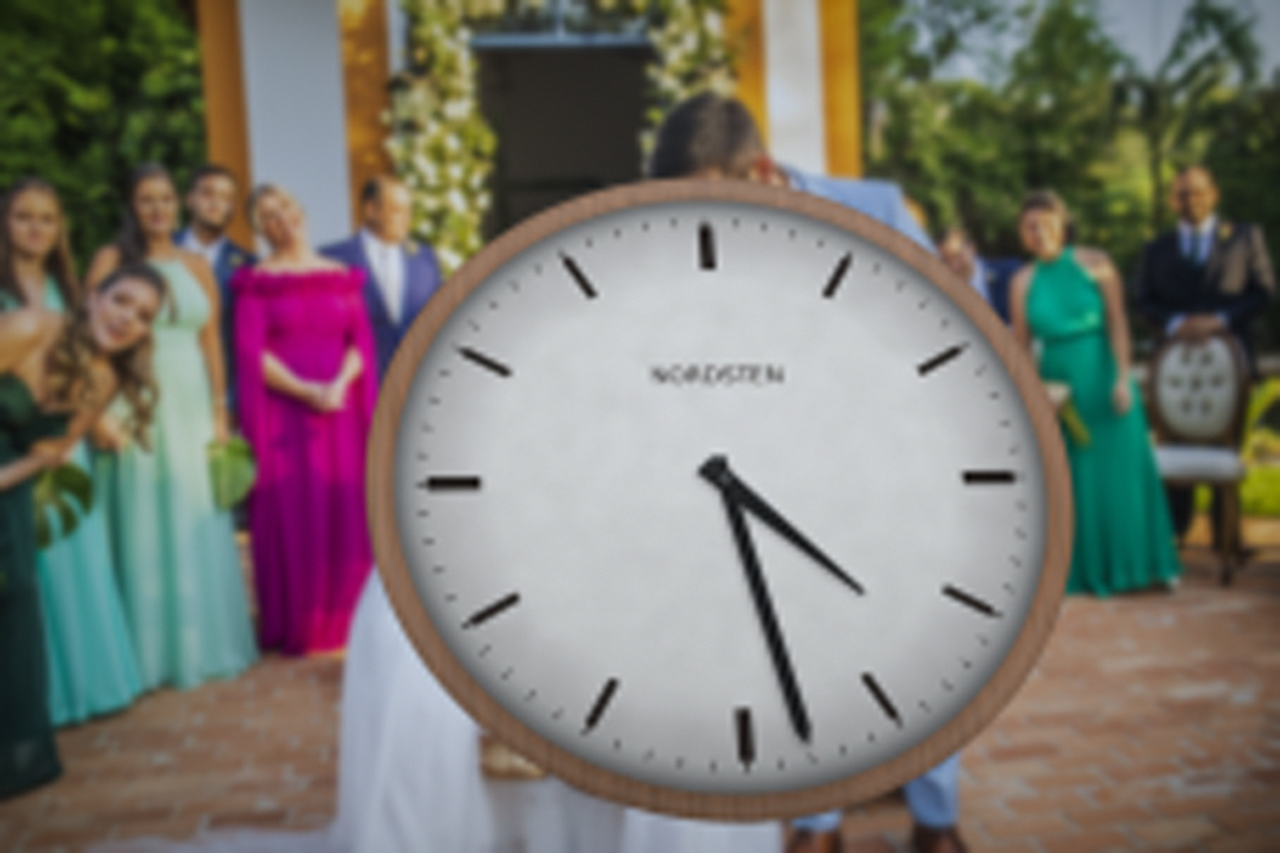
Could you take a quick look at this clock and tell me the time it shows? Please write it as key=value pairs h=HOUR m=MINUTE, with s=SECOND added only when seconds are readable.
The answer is h=4 m=28
